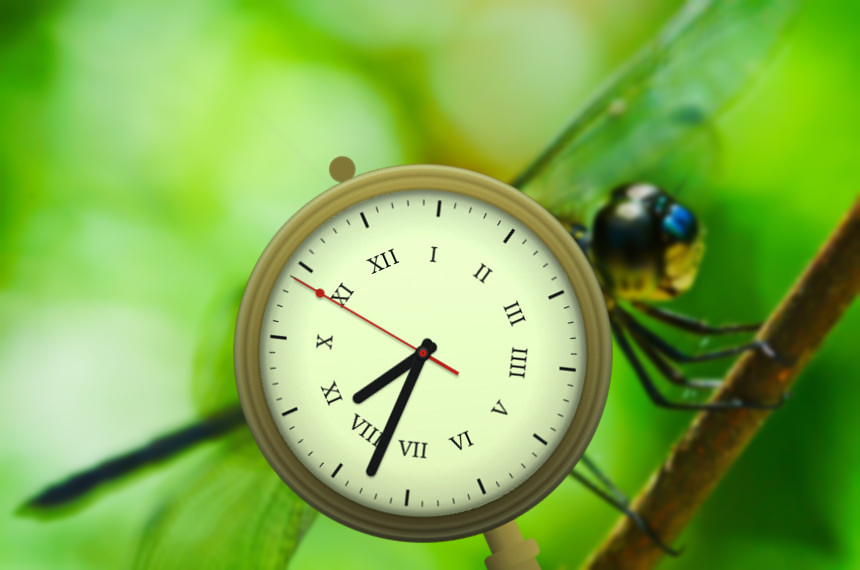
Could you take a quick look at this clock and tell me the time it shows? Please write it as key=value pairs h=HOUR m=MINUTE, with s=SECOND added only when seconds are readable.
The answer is h=8 m=37 s=54
